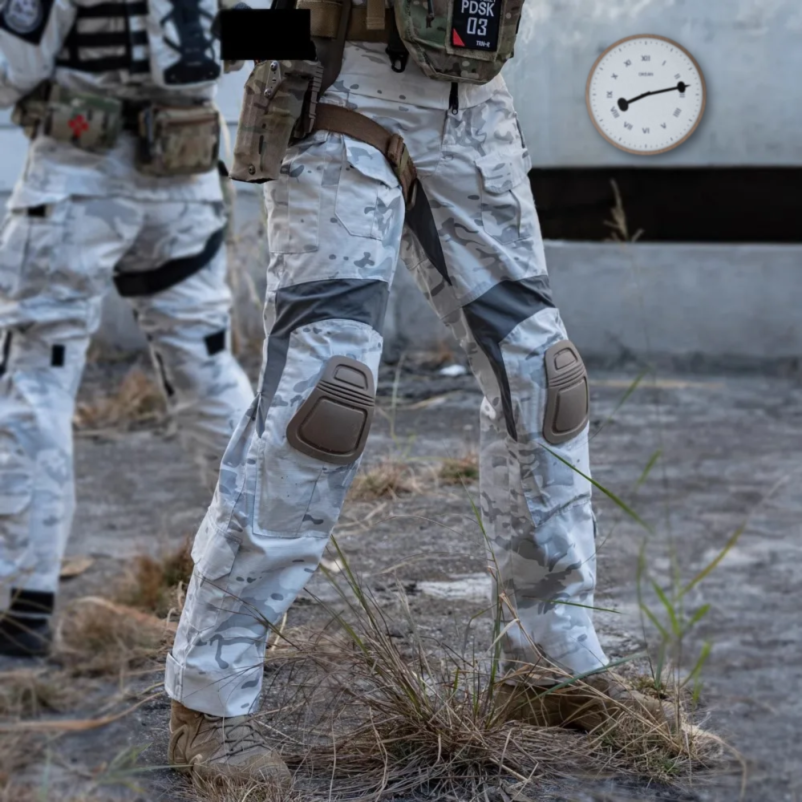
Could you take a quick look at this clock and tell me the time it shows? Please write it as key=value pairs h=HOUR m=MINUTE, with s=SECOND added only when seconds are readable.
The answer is h=8 m=13
